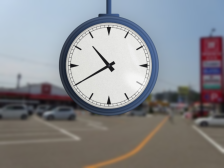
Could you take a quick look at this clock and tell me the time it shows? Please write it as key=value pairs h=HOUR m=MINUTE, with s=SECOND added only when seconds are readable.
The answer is h=10 m=40
